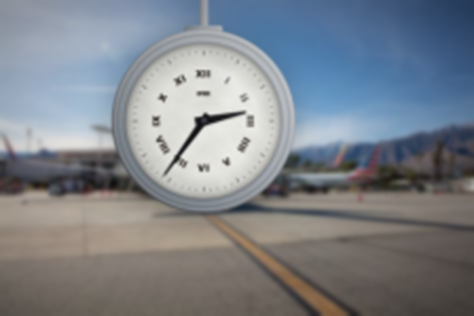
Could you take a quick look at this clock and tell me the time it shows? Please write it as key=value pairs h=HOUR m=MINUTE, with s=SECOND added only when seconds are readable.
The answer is h=2 m=36
